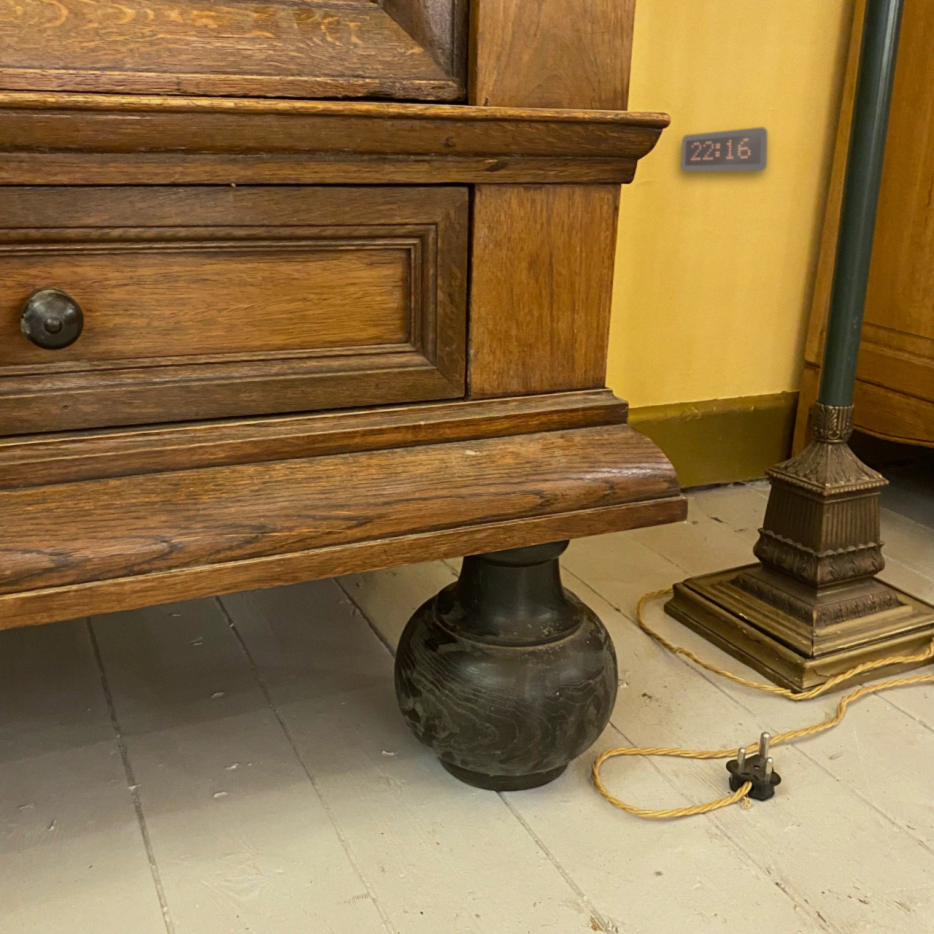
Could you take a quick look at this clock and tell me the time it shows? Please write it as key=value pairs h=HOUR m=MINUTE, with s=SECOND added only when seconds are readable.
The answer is h=22 m=16
